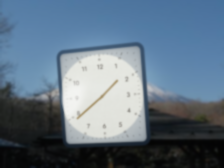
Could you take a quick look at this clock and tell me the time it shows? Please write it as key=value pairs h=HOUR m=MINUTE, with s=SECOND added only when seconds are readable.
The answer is h=1 m=39
